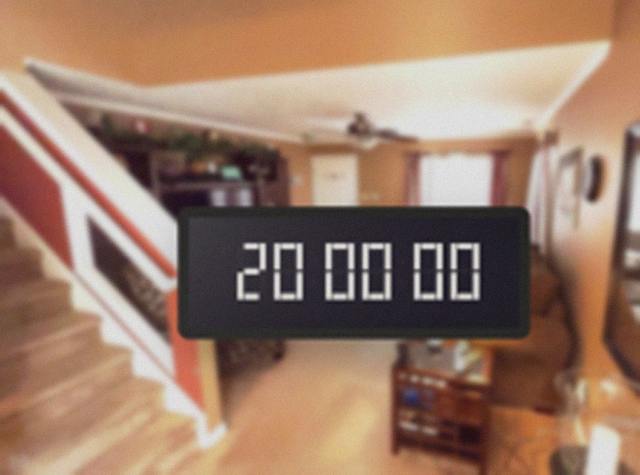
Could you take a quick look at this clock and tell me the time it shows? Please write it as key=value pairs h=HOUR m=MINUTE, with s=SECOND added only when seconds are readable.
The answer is h=20 m=0 s=0
